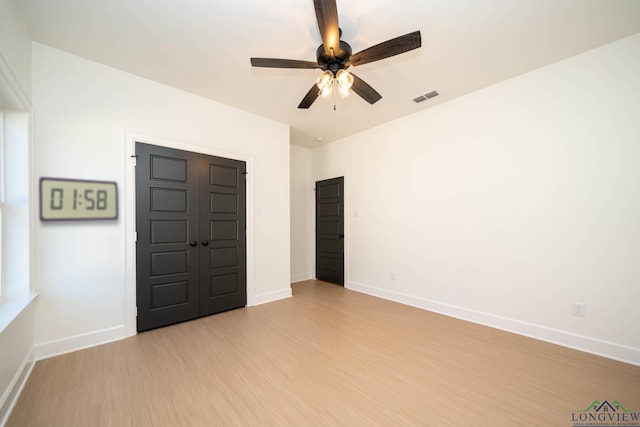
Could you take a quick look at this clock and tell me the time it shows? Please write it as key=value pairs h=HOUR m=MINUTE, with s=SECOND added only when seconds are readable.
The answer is h=1 m=58
